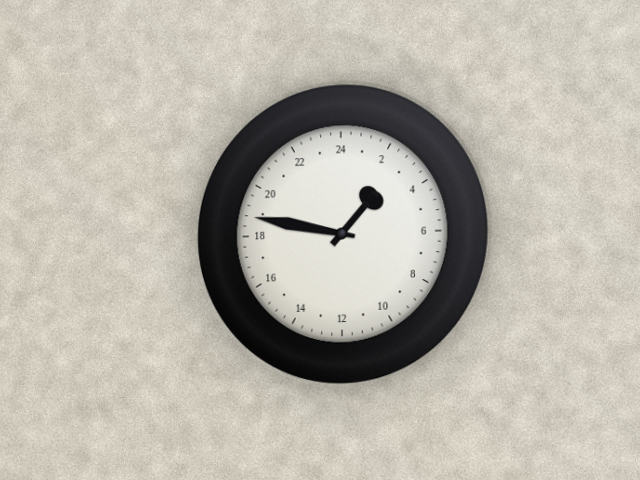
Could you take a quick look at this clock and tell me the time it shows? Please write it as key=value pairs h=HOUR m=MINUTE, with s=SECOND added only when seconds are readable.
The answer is h=2 m=47
